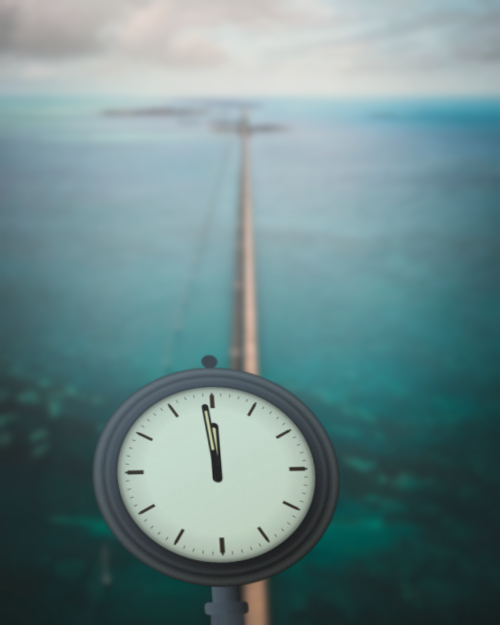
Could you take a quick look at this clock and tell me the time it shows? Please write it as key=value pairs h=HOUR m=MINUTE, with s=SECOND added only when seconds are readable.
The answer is h=11 m=59
